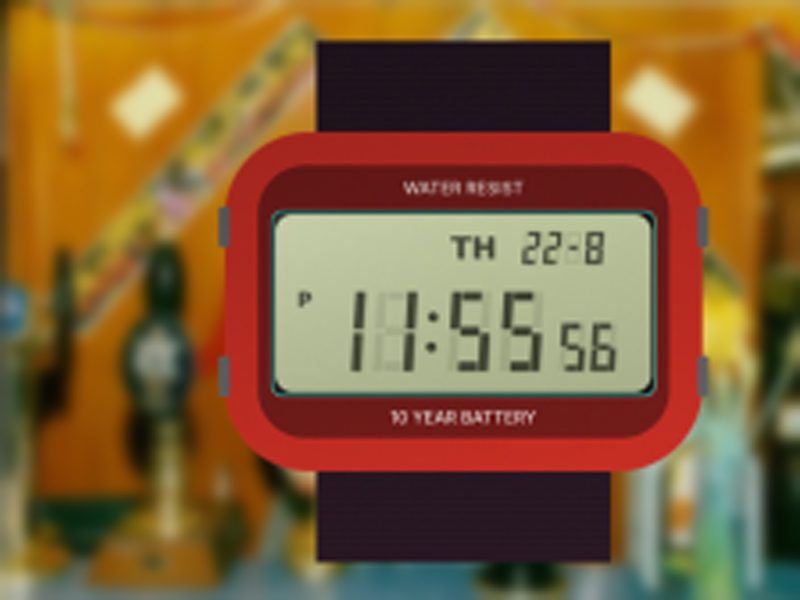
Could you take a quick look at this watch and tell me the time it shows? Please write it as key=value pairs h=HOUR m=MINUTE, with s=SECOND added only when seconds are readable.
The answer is h=11 m=55 s=56
